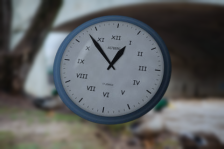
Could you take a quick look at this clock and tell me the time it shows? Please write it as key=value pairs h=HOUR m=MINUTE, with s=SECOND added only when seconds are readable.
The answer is h=12 m=53
